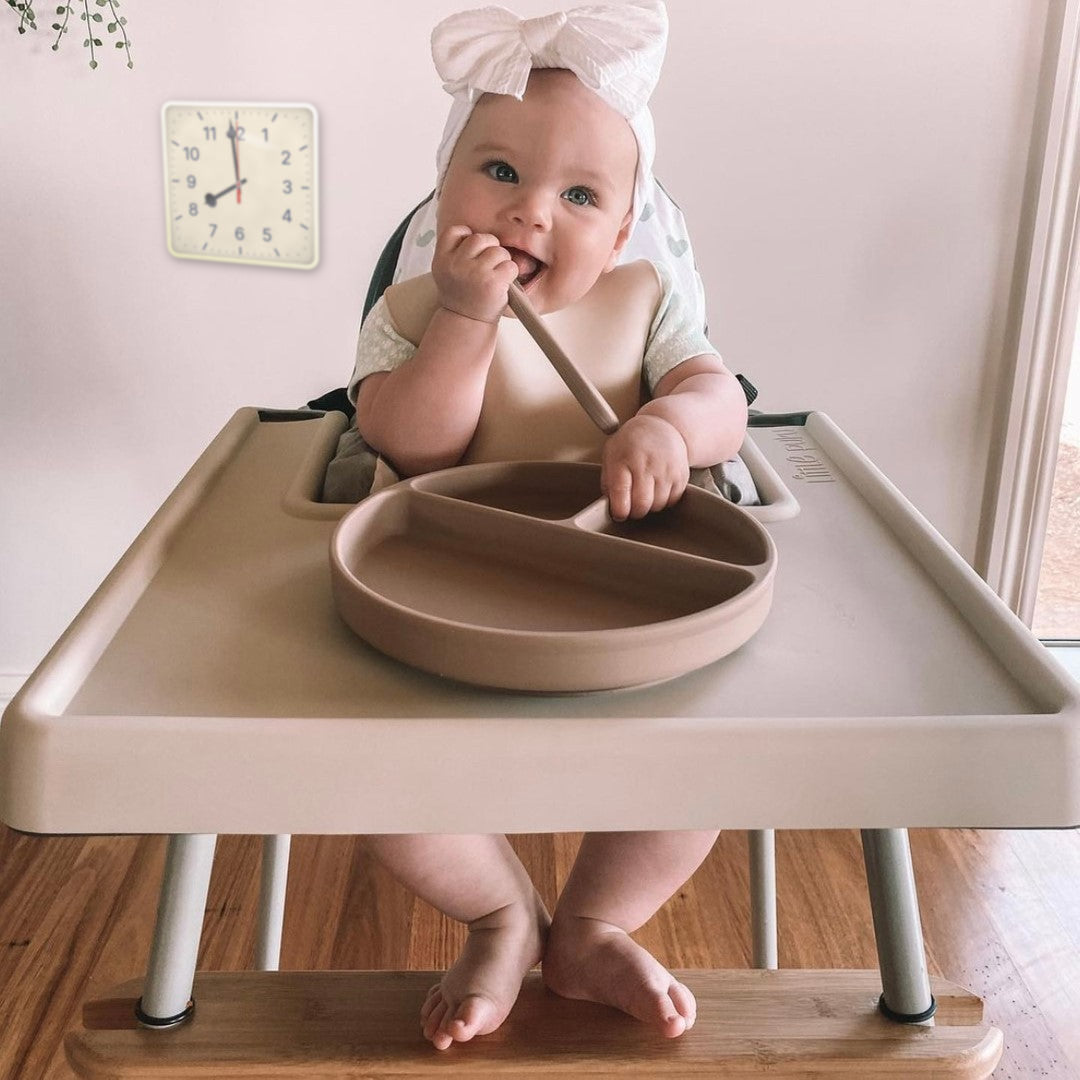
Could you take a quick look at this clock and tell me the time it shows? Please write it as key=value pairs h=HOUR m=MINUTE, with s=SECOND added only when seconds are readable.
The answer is h=7 m=59 s=0
